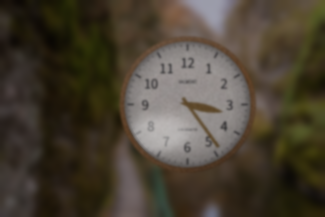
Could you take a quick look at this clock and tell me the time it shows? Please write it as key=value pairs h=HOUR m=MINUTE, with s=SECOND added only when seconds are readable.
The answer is h=3 m=24
